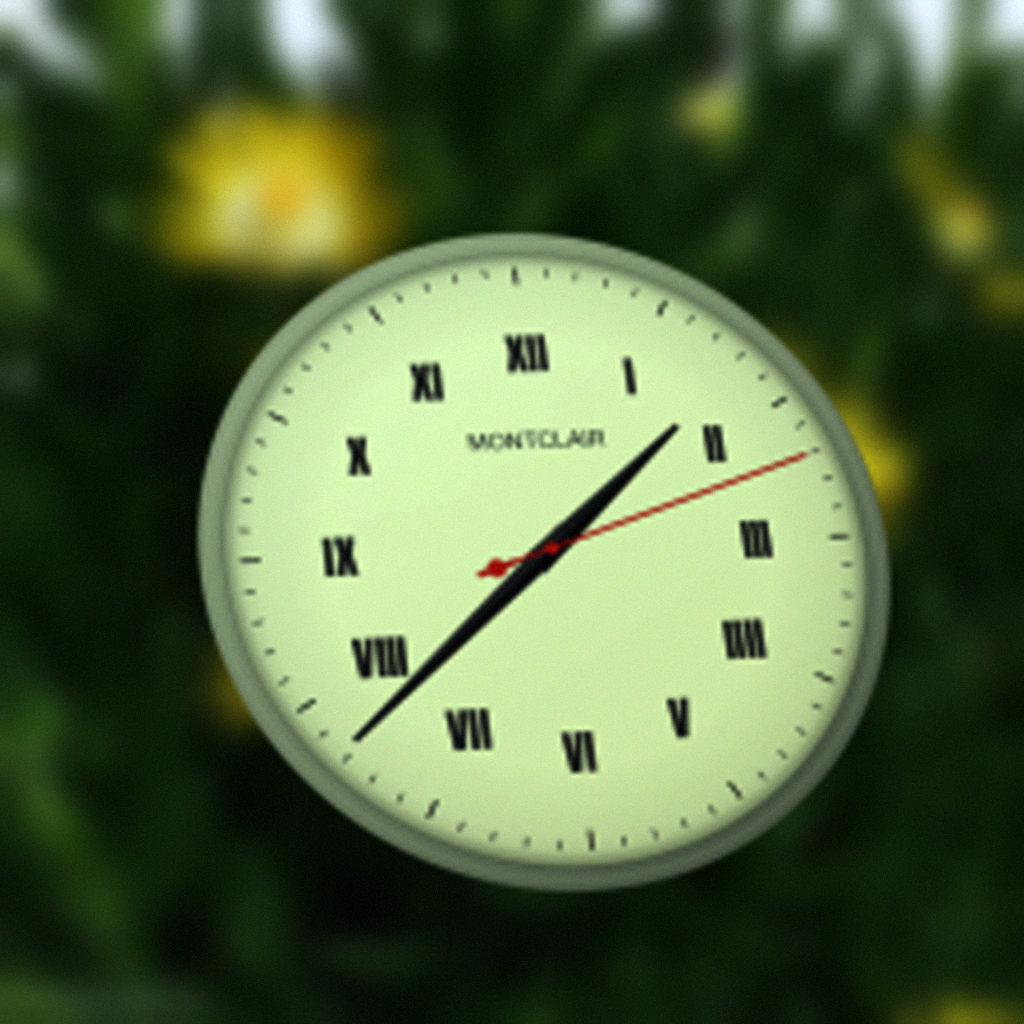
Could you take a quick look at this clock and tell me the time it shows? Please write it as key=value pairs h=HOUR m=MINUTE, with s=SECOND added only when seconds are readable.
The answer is h=1 m=38 s=12
